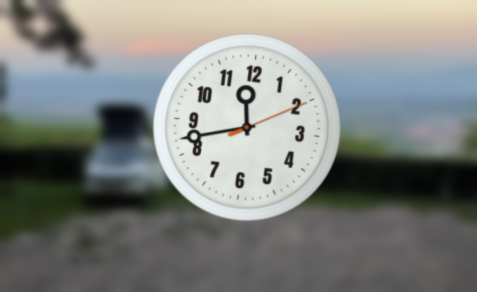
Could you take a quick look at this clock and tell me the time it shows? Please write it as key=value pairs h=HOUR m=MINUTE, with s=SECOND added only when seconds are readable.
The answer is h=11 m=42 s=10
